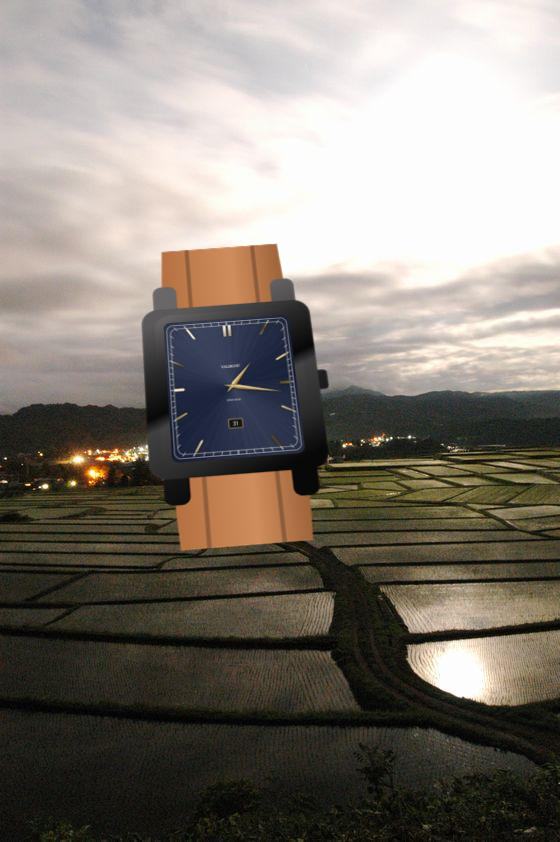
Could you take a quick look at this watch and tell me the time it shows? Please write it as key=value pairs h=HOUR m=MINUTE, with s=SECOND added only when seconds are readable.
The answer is h=1 m=17
